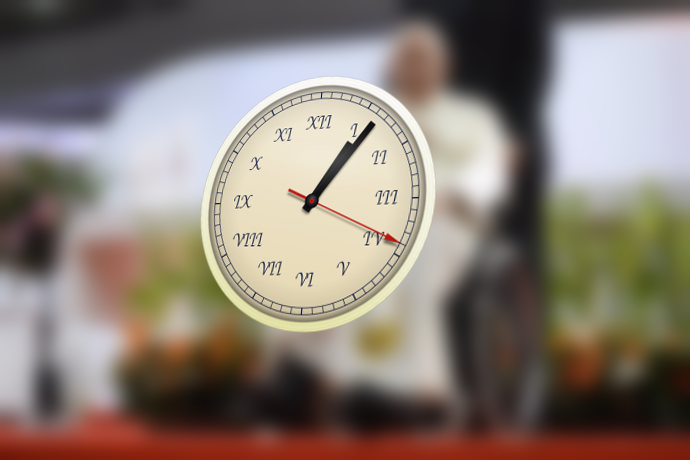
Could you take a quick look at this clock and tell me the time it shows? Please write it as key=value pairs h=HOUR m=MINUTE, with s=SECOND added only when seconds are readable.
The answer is h=1 m=6 s=19
